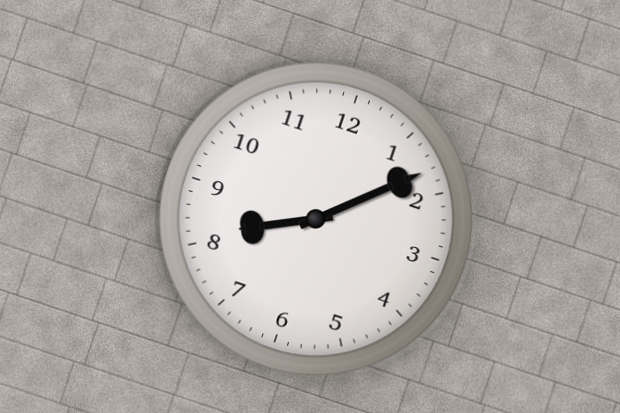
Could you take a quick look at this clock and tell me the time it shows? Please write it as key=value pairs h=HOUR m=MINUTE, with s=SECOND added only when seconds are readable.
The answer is h=8 m=8
